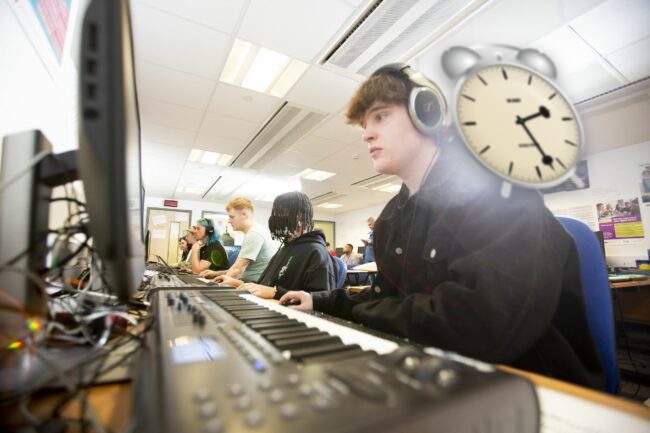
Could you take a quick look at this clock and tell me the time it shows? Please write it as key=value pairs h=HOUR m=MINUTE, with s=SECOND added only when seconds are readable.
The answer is h=2 m=27
